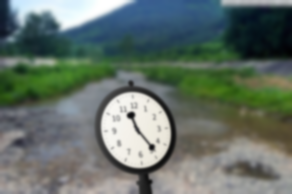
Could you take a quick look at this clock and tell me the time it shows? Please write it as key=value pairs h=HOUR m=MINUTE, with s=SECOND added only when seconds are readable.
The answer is h=11 m=24
